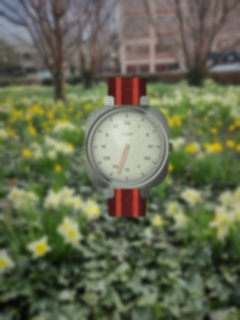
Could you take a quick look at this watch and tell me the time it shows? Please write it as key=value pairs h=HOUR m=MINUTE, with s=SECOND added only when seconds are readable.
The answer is h=6 m=33
